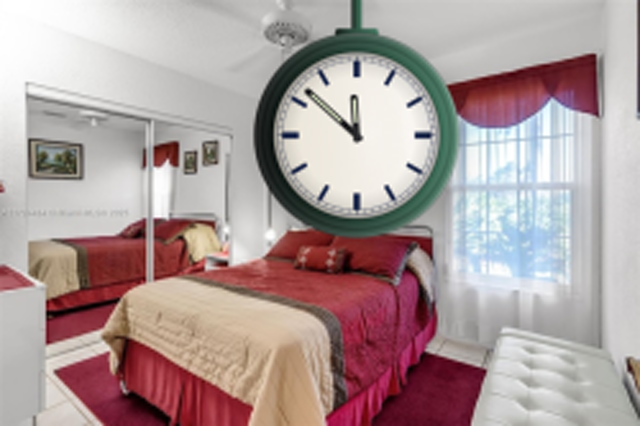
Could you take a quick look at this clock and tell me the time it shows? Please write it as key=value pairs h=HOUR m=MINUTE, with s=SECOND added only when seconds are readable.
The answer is h=11 m=52
